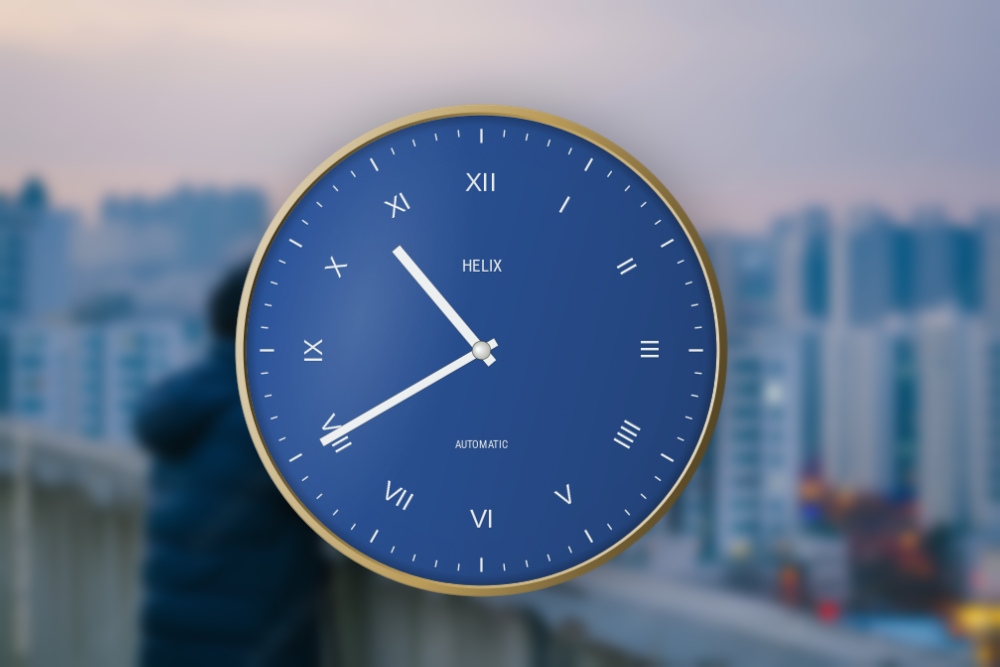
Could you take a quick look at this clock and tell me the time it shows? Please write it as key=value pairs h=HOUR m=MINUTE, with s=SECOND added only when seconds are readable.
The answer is h=10 m=40
